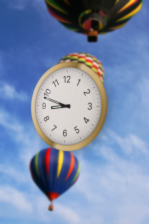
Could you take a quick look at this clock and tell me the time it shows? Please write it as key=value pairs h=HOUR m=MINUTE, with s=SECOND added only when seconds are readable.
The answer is h=8 m=48
